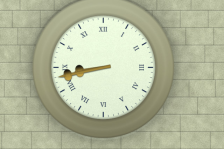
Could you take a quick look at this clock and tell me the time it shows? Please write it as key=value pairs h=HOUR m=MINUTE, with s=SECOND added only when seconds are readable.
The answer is h=8 m=43
